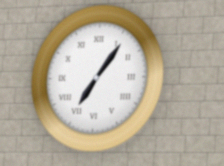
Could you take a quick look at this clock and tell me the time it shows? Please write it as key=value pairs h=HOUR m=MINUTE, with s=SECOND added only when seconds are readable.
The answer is h=7 m=6
